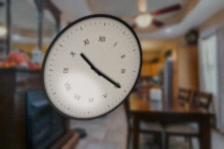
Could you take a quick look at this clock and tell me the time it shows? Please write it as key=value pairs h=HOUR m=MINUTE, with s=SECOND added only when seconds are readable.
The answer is h=10 m=20
